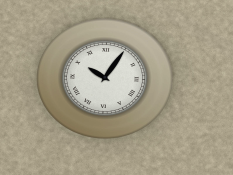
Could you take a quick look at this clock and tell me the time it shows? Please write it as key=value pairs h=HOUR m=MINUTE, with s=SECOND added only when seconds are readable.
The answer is h=10 m=5
